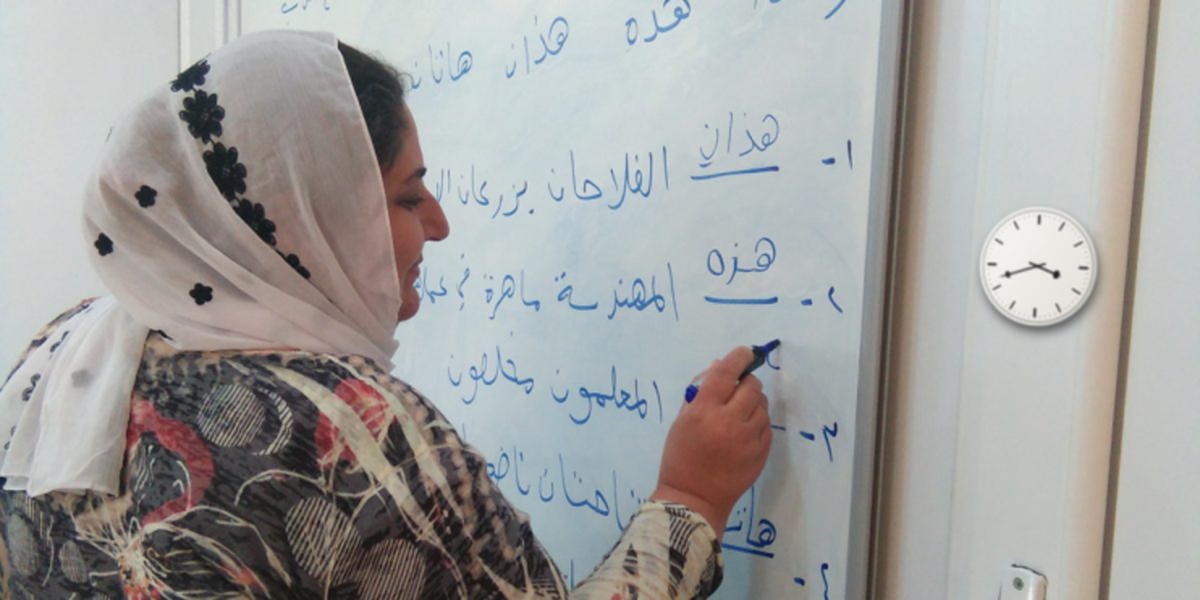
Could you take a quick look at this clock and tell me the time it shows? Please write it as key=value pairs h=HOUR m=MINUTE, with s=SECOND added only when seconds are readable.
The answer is h=3 m=42
